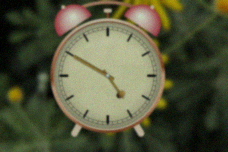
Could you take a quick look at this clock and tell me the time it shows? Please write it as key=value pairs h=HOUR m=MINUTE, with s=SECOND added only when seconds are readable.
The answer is h=4 m=50
